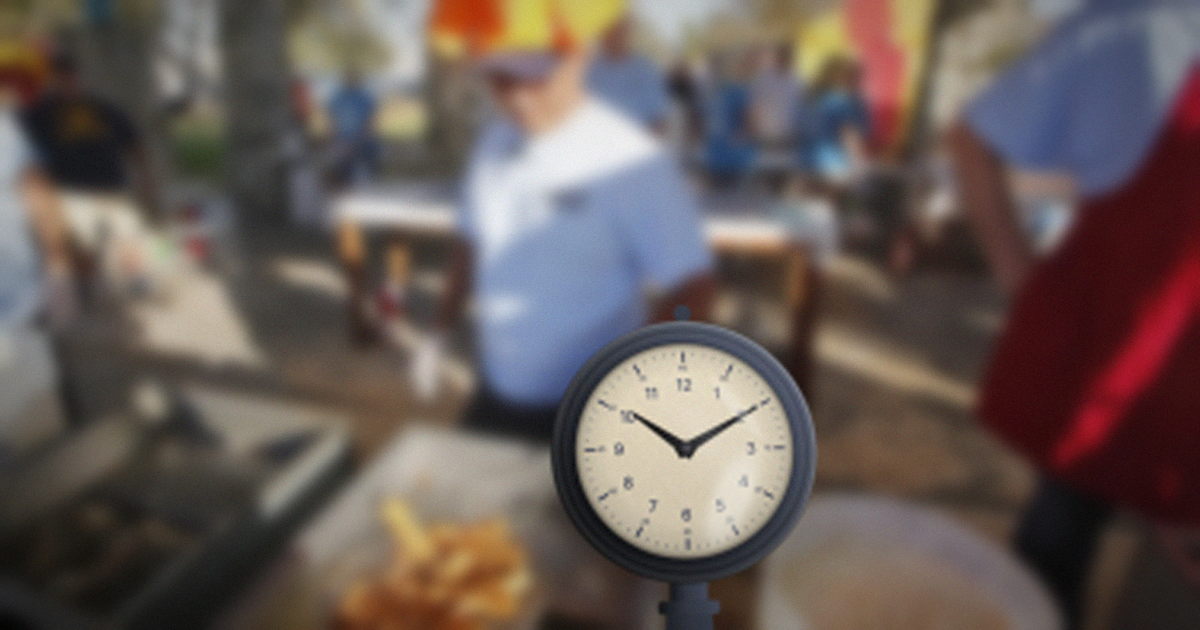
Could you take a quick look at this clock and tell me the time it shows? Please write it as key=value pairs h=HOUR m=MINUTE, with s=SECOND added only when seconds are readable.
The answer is h=10 m=10
